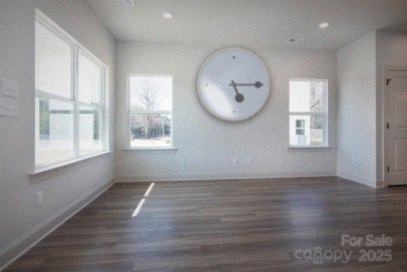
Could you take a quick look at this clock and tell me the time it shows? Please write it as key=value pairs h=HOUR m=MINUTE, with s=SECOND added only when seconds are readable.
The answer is h=5 m=15
